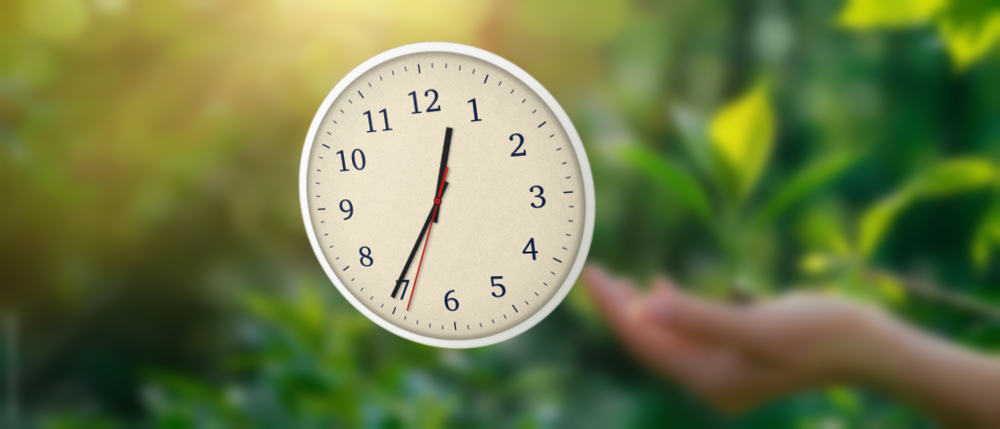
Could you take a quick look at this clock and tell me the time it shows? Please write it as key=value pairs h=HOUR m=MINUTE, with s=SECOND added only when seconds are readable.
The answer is h=12 m=35 s=34
